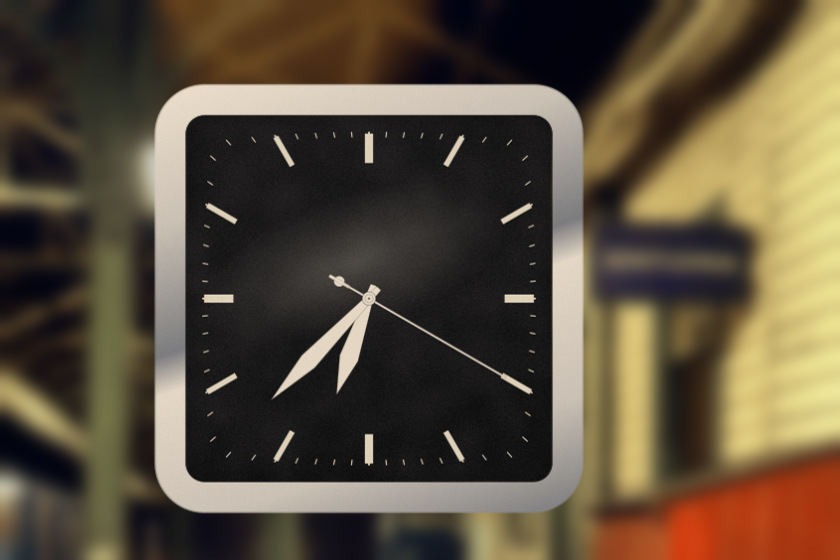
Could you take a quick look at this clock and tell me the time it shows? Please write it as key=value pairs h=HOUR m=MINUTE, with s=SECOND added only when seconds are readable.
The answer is h=6 m=37 s=20
